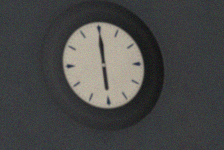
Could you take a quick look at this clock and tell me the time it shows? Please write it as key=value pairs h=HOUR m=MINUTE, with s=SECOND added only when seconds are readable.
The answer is h=6 m=0
